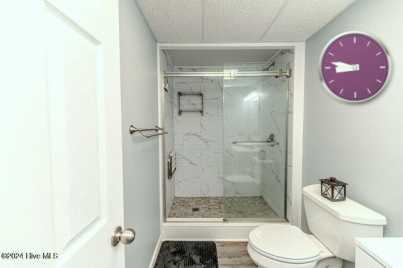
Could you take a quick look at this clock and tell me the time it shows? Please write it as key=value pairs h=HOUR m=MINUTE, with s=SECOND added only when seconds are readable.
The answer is h=8 m=47
